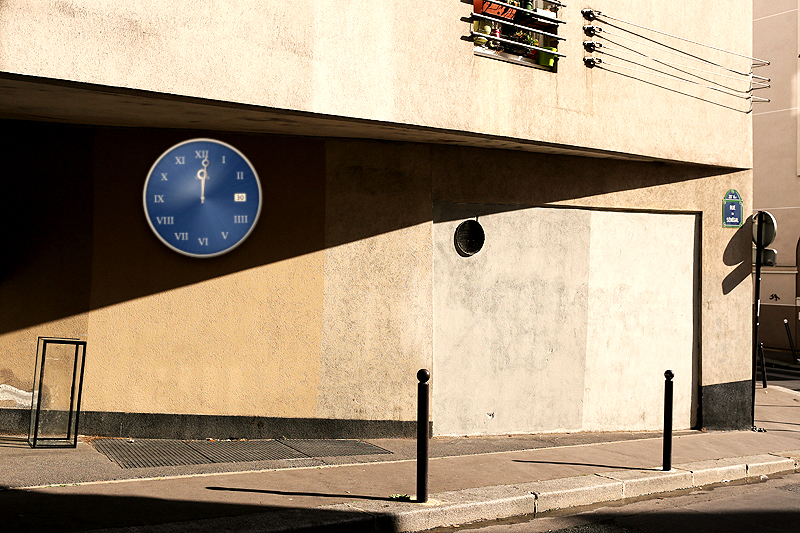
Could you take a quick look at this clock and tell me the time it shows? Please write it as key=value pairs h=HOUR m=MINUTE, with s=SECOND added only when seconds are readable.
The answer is h=12 m=1
